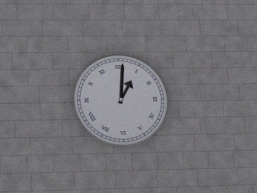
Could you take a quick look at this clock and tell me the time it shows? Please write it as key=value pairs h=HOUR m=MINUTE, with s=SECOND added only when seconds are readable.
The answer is h=1 m=1
